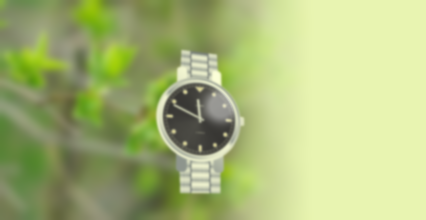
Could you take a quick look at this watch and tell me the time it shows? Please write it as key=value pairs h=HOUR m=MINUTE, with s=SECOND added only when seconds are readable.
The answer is h=11 m=49
